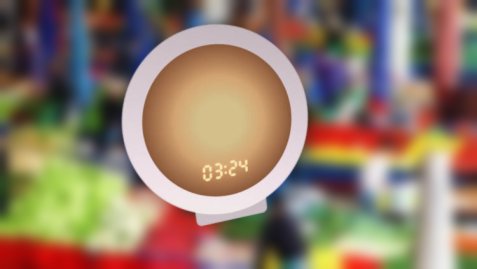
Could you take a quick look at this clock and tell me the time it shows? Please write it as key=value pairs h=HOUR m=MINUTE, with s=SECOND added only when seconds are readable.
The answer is h=3 m=24
